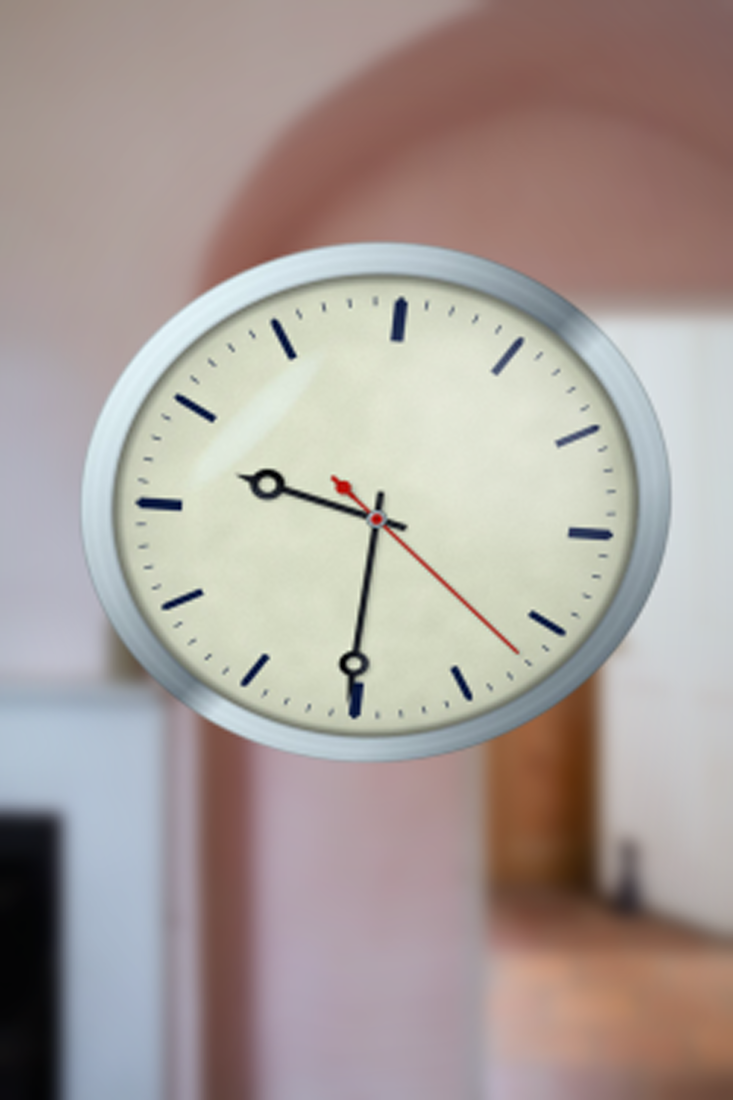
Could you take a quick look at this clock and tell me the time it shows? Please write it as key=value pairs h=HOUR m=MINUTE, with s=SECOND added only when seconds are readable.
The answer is h=9 m=30 s=22
